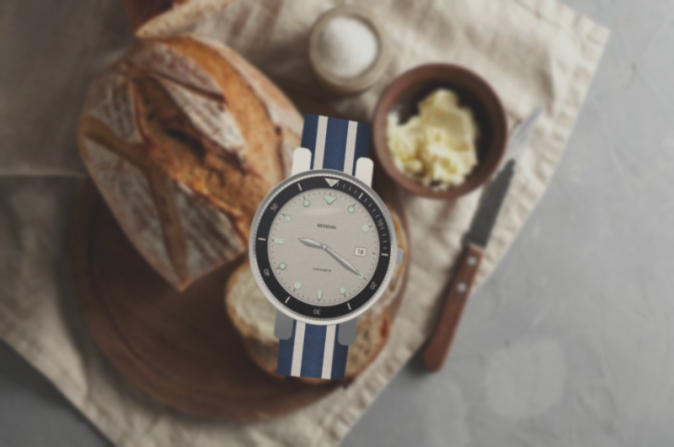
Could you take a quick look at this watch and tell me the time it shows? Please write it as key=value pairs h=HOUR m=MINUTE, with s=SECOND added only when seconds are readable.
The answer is h=9 m=20
